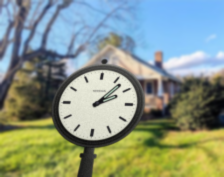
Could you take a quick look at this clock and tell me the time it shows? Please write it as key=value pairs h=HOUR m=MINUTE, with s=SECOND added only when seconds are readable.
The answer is h=2 m=7
